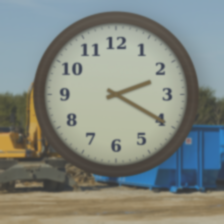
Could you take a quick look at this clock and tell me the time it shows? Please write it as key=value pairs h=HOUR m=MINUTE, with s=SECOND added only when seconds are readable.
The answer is h=2 m=20
